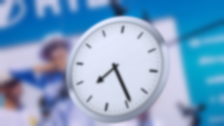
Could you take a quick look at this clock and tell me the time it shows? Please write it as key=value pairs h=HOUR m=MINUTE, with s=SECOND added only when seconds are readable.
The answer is h=7 m=24
